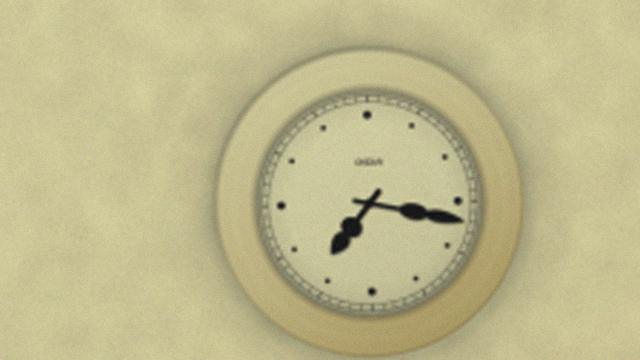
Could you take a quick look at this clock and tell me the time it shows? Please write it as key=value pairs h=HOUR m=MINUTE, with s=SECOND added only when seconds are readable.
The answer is h=7 m=17
